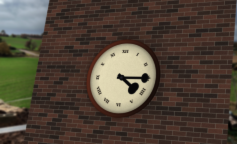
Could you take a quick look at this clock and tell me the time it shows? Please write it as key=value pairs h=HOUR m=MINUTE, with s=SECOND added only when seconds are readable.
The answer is h=4 m=15
